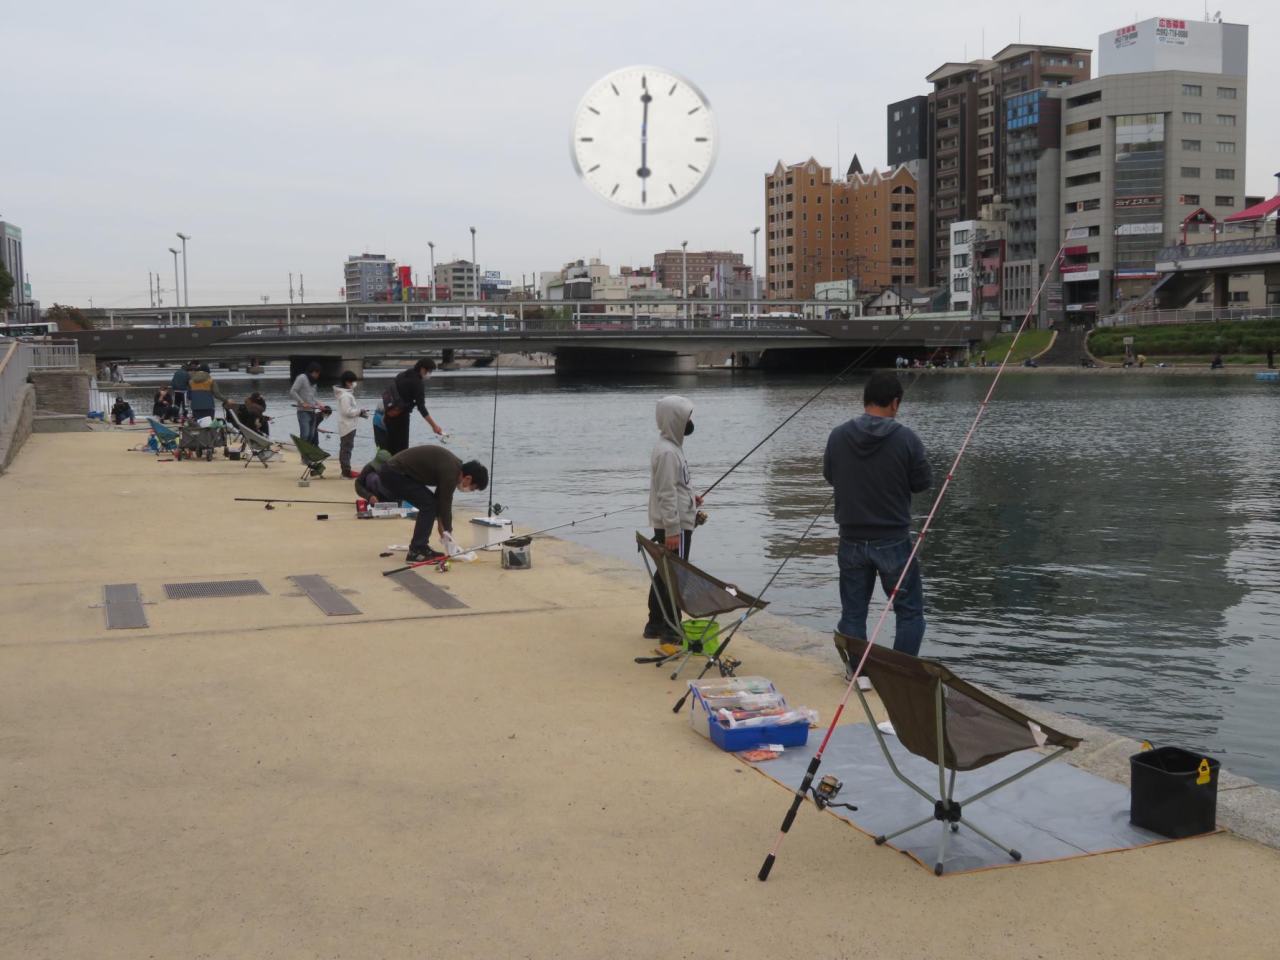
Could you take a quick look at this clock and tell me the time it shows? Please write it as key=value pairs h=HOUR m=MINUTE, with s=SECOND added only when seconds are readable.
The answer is h=6 m=0 s=30
